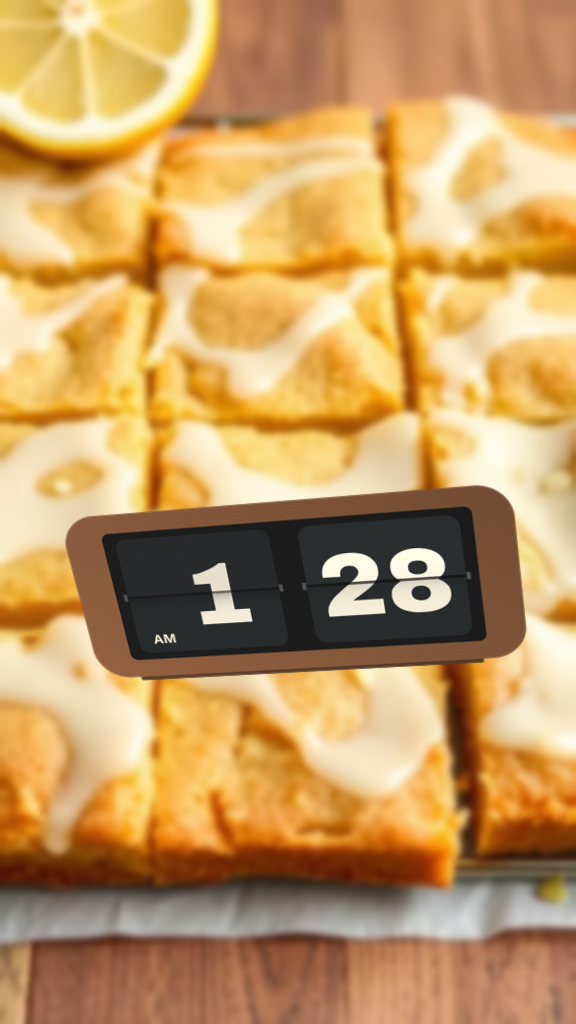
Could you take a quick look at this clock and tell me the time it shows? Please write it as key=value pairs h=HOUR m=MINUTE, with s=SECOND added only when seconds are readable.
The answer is h=1 m=28
